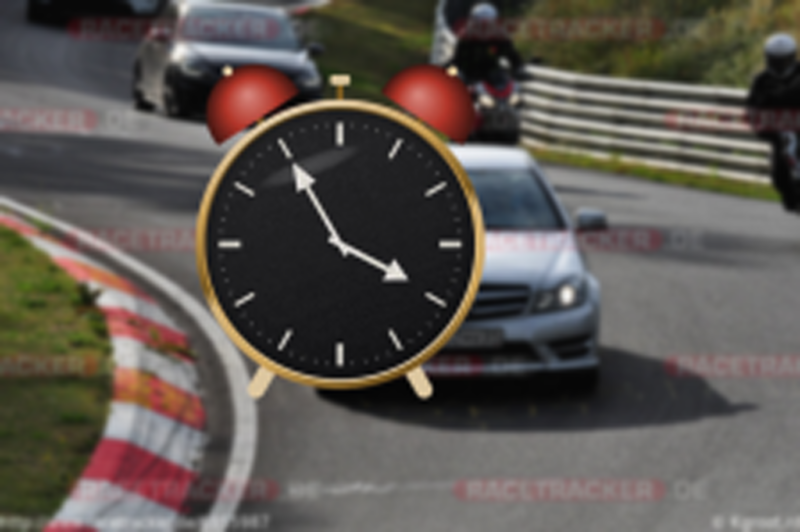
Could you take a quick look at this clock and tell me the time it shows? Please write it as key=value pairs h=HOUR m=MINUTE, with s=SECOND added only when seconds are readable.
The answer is h=3 m=55
